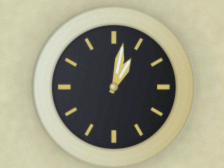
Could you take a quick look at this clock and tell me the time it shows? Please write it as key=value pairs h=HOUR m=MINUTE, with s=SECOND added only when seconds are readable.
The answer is h=1 m=2
